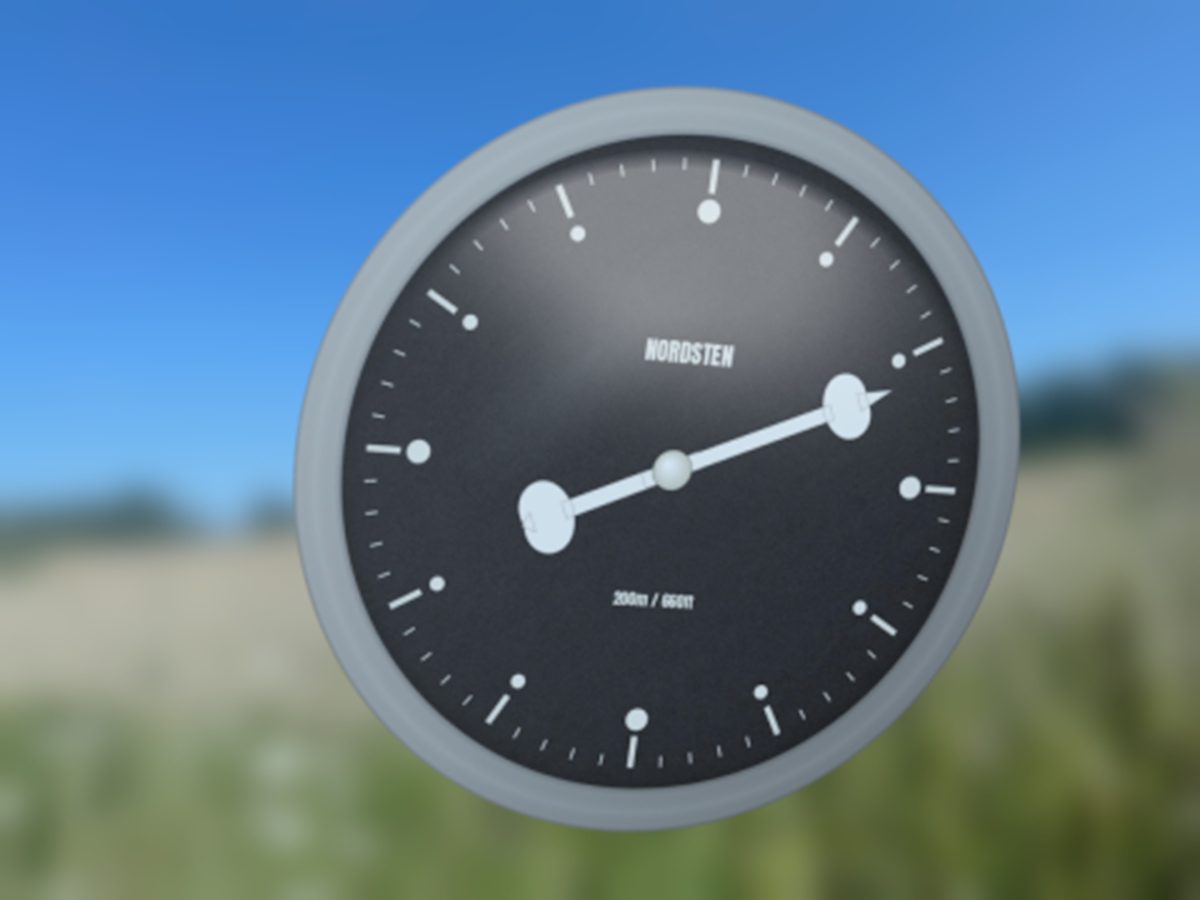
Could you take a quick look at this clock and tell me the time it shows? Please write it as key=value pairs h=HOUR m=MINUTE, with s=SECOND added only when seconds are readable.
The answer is h=8 m=11
